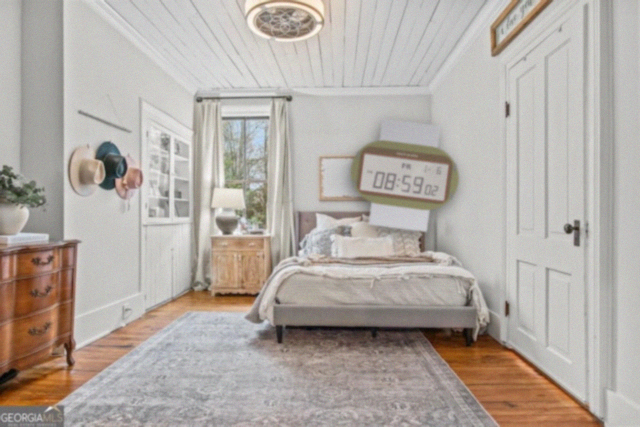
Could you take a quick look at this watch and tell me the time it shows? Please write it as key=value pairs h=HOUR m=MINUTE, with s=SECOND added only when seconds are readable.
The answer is h=8 m=59
